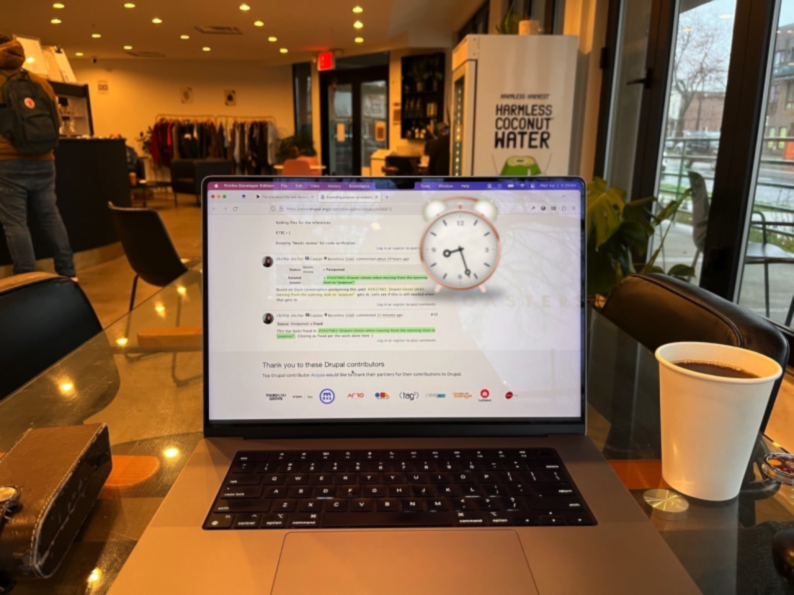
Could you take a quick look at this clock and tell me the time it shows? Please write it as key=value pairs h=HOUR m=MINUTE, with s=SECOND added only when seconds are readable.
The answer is h=8 m=27
